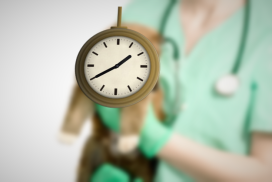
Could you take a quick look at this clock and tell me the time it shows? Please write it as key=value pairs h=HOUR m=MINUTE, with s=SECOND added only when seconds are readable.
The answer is h=1 m=40
